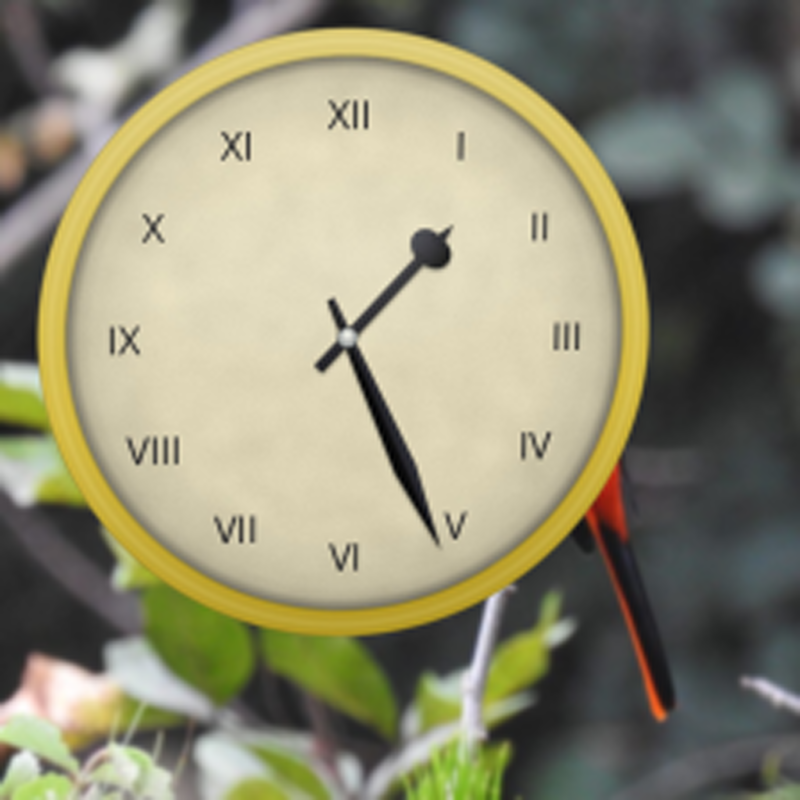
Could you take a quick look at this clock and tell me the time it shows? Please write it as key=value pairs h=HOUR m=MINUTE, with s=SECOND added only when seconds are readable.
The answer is h=1 m=26
